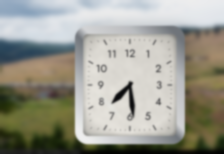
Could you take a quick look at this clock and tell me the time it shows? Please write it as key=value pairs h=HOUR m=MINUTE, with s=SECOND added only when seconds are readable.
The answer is h=7 m=29
